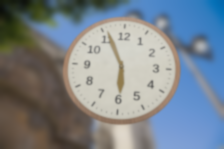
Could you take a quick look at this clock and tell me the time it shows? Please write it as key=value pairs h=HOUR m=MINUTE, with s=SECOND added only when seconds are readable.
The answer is h=5 m=56
